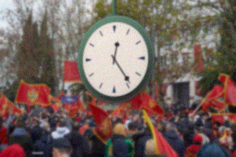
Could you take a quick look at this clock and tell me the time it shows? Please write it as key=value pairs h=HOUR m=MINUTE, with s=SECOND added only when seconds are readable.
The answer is h=12 m=24
